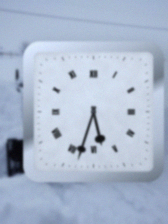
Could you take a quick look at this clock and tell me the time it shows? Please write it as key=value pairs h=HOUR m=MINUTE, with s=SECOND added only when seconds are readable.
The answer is h=5 m=33
